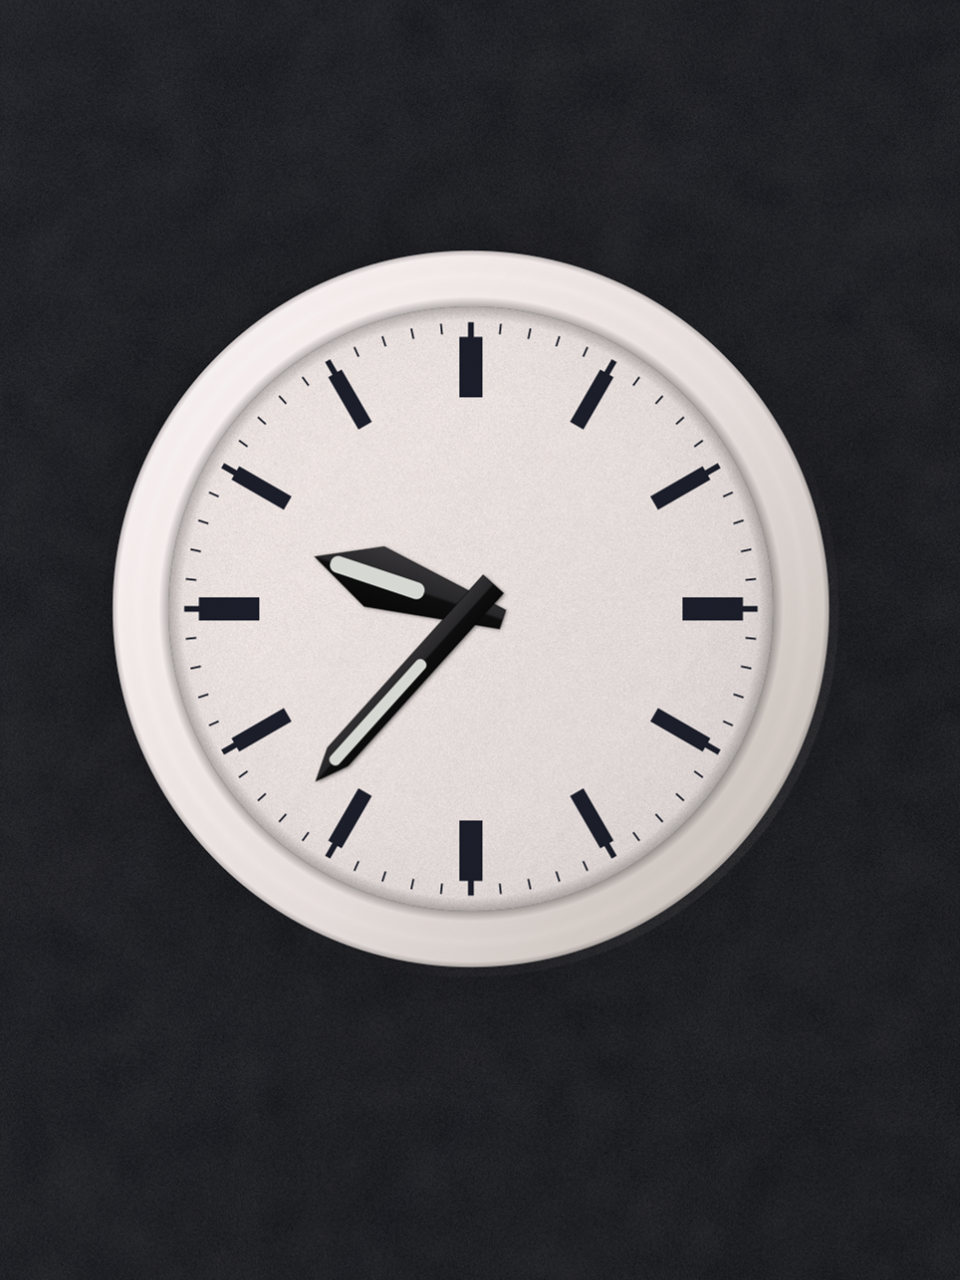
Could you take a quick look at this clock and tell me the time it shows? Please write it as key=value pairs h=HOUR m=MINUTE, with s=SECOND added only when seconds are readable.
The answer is h=9 m=37
